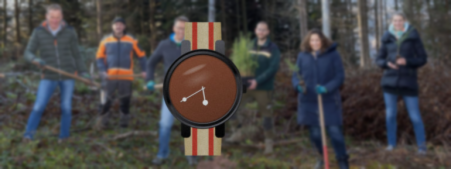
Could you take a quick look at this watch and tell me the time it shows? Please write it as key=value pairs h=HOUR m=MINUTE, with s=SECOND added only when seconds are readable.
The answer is h=5 m=40
